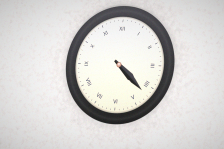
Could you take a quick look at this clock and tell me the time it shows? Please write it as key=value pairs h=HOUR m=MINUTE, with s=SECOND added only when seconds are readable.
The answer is h=4 m=22
